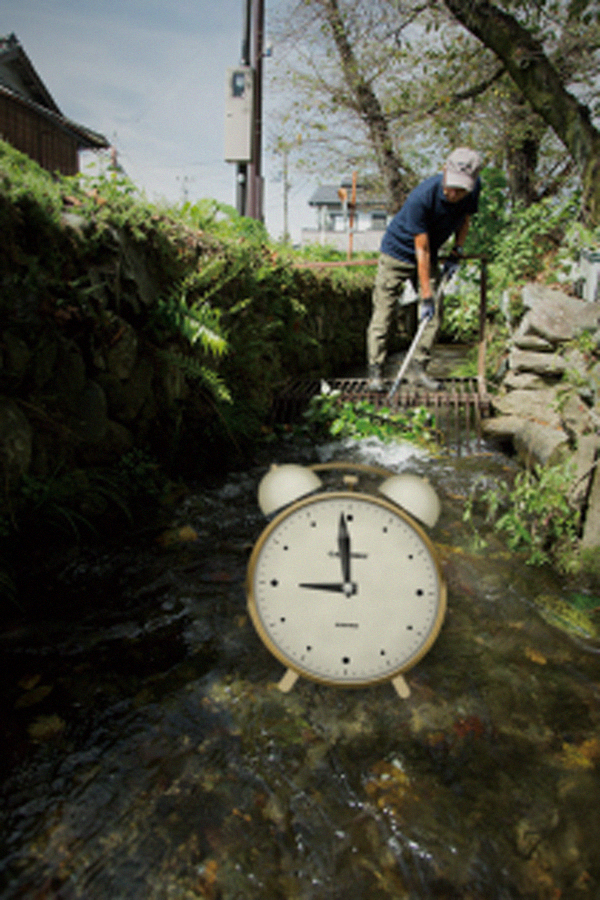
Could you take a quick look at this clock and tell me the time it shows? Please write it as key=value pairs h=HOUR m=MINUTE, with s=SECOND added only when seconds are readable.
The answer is h=8 m=59
